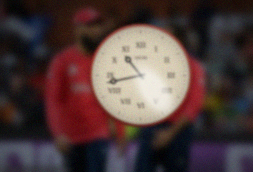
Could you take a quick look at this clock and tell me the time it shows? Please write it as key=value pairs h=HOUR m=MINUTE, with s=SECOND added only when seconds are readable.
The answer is h=10 m=43
